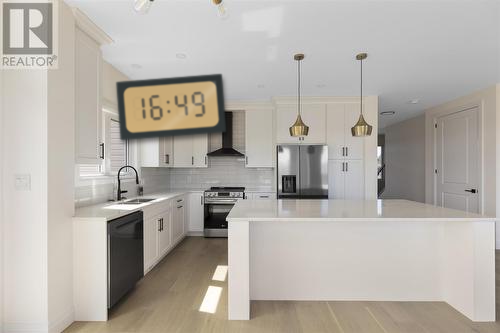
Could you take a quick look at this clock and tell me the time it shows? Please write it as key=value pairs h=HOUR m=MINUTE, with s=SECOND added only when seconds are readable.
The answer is h=16 m=49
